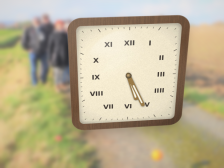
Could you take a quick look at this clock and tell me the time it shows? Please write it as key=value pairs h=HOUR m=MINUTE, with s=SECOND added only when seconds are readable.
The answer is h=5 m=26
